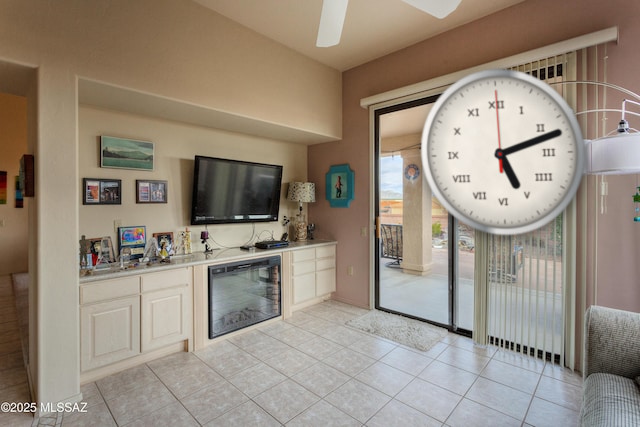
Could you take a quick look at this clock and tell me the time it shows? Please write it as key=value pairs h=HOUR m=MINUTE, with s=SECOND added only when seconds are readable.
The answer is h=5 m=12 s=0
